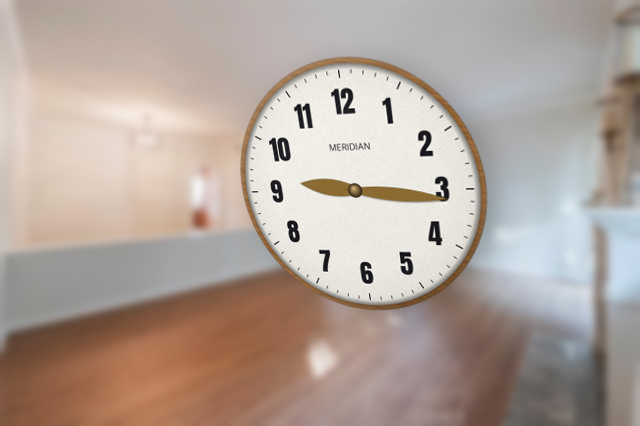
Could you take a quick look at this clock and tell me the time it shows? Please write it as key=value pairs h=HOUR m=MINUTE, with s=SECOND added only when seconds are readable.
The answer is h=9 m=16
